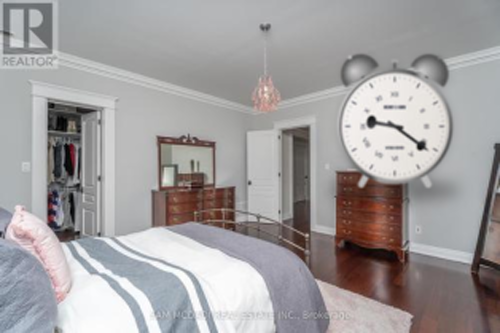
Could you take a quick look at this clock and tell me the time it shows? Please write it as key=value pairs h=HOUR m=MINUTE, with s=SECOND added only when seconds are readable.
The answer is h=9 m=21
